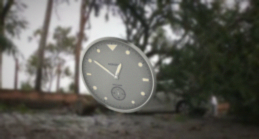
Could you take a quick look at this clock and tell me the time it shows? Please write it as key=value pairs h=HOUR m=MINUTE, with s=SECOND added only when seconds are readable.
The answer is h=12 m=51
